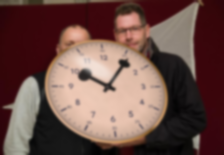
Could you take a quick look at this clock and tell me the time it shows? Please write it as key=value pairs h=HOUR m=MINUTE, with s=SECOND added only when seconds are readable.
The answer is h=10 m=6
